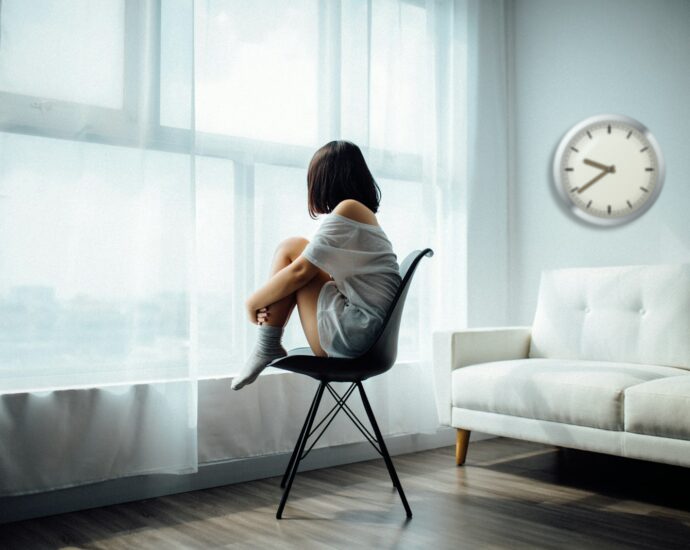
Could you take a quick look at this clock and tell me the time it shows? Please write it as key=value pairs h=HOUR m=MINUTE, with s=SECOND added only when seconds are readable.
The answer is h=9 m=39
